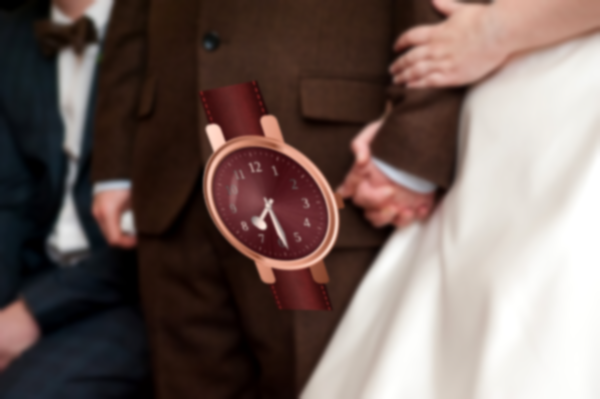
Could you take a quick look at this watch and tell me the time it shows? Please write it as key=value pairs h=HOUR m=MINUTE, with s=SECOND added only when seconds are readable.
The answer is h=7 m=29
